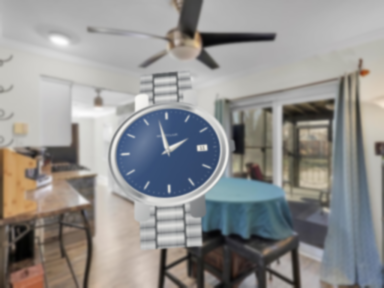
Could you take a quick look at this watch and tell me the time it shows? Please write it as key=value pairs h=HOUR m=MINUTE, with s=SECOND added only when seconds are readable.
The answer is h=1 m=58
